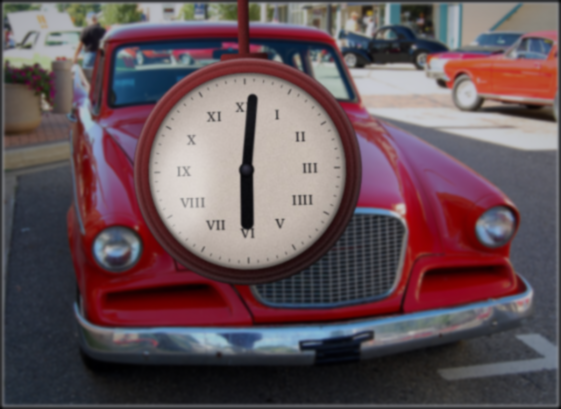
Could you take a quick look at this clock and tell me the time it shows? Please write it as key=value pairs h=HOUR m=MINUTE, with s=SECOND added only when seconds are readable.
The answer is h=6 m=1
